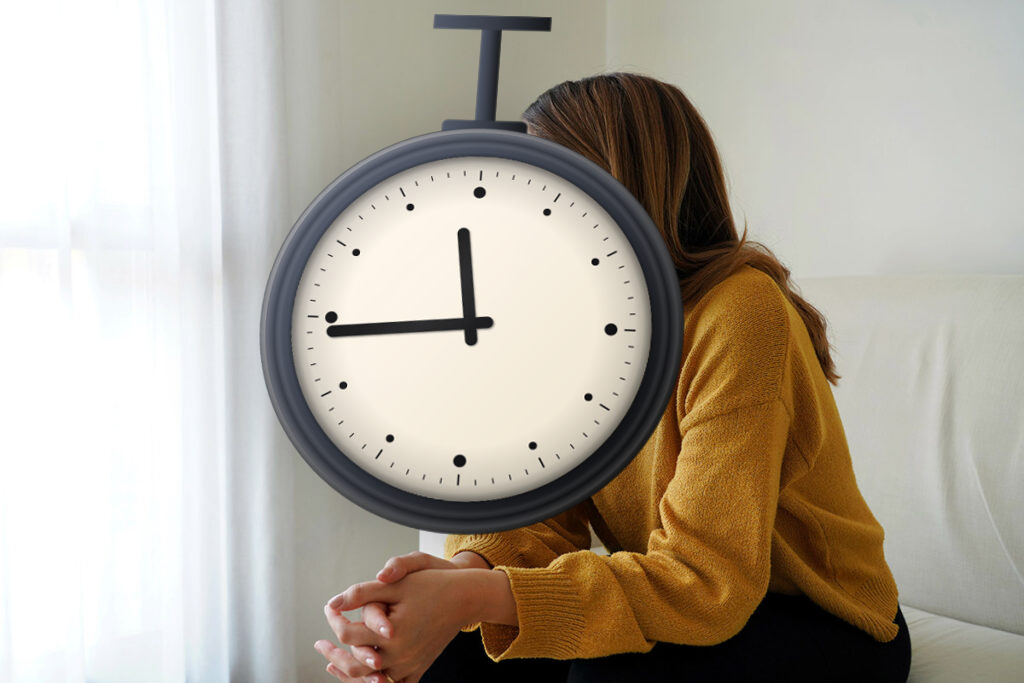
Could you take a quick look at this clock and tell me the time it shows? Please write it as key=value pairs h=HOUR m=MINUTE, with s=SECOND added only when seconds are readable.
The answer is h=11 m=44
